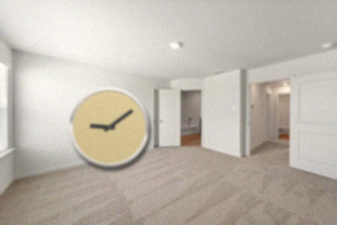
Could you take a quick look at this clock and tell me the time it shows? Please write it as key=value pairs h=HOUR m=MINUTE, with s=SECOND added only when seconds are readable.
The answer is h=9 m=9
